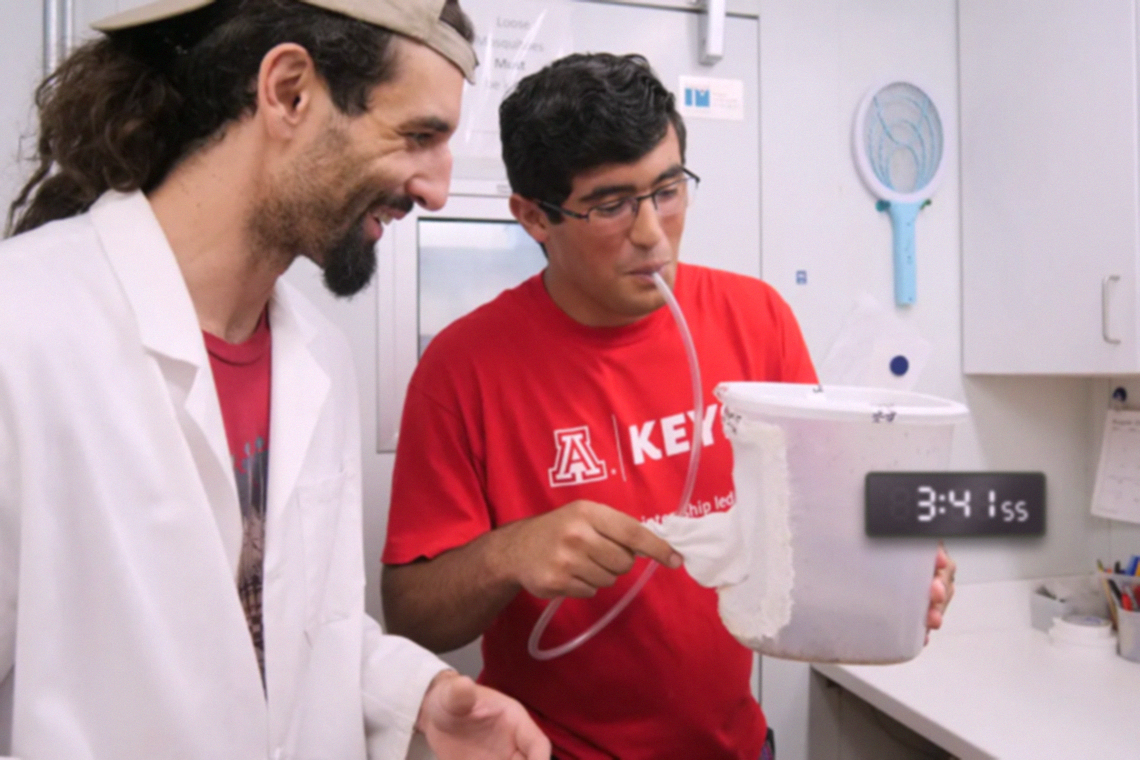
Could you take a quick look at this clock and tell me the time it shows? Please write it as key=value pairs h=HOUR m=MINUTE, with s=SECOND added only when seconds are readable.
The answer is h=3 m=41 s=55
